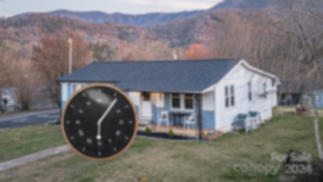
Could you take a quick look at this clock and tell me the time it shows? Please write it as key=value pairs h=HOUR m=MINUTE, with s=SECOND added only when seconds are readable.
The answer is h=6 m=6
